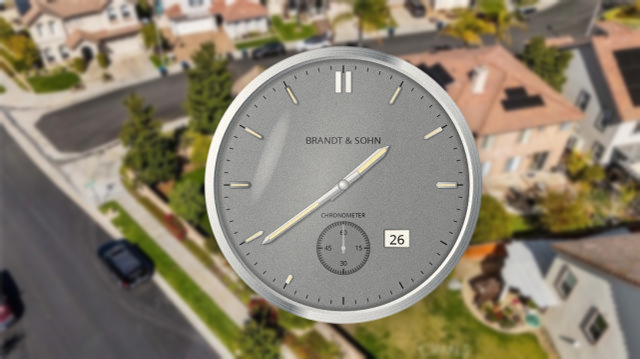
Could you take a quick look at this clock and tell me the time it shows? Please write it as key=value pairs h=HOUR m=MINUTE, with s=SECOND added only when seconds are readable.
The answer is h=1 m=39
